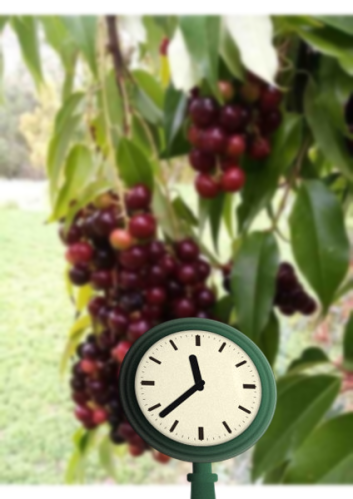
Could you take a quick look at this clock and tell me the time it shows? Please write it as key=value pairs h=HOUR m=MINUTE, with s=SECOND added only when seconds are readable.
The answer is h=11 m=38
